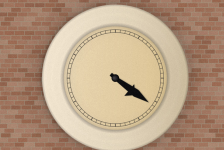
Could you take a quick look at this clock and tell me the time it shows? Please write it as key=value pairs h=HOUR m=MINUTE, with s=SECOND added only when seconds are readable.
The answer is h=4 m=21
